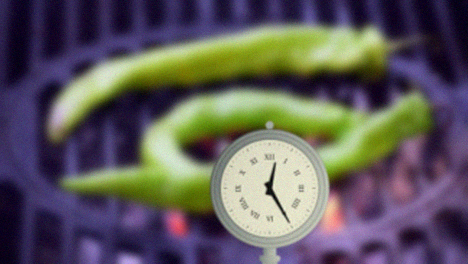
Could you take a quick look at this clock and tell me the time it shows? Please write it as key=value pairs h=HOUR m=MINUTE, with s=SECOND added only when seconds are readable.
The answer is h=12 m=25
